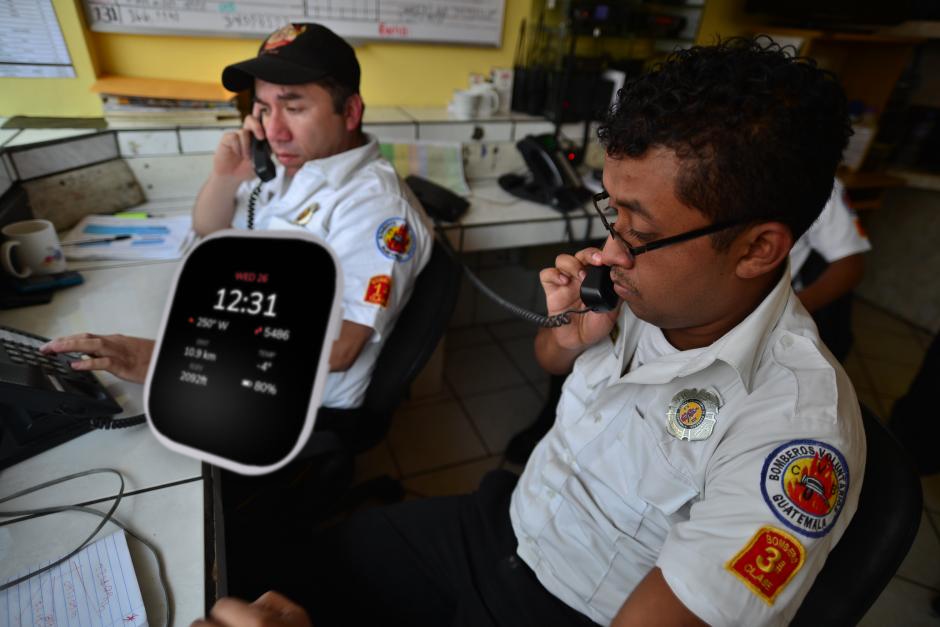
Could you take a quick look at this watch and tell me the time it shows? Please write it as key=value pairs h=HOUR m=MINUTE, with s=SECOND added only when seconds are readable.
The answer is h=12 m=31
